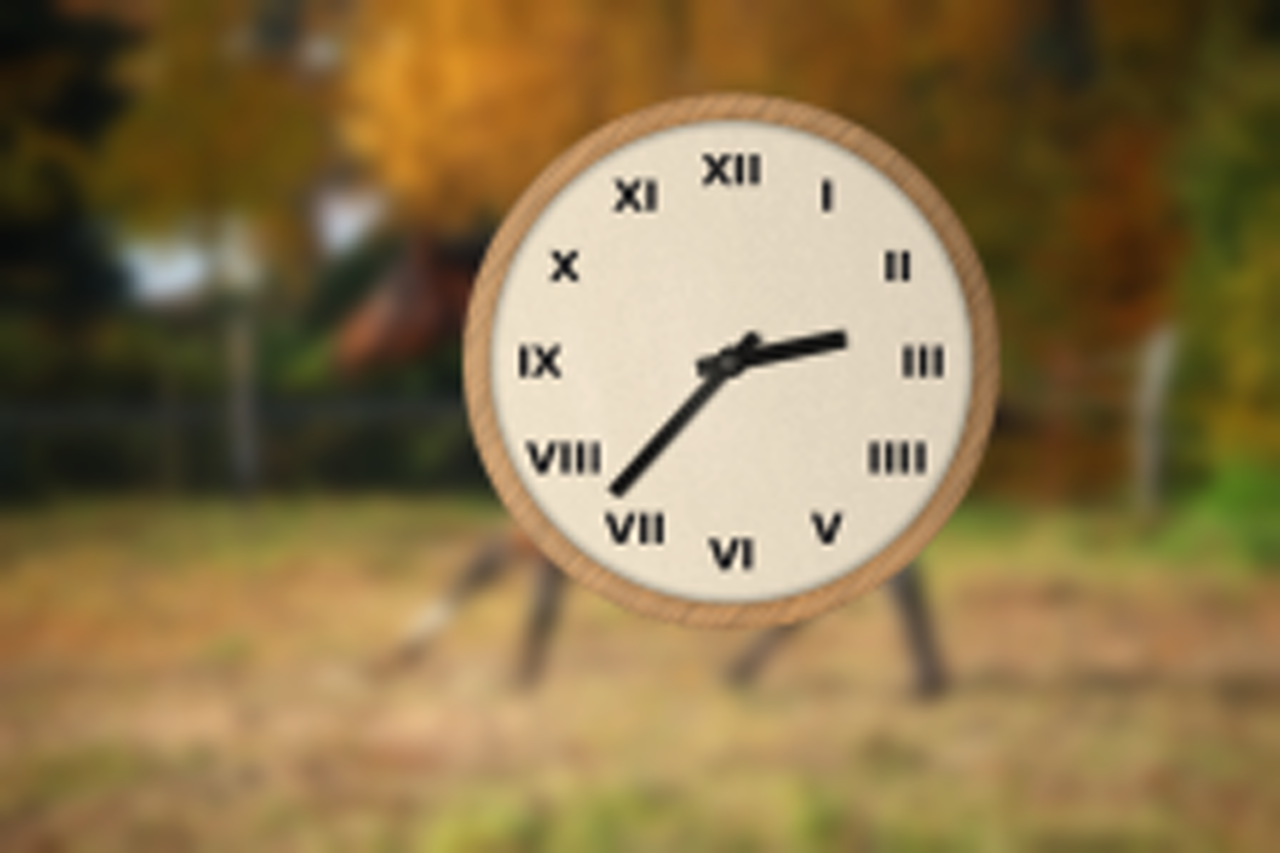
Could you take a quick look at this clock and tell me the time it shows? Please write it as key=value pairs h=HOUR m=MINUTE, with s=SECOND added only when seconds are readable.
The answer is h=2 m=37
